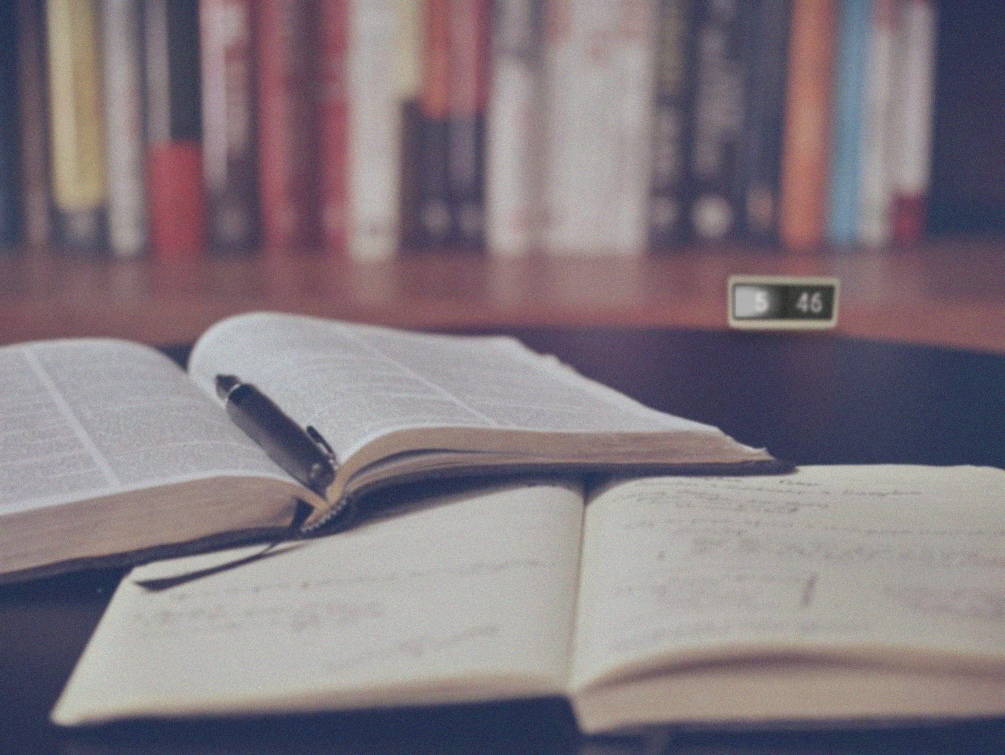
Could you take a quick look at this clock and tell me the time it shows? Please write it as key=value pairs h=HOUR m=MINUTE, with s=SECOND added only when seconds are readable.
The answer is h=5 m=46
